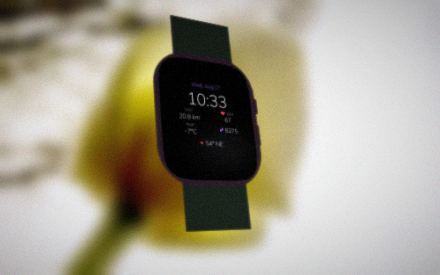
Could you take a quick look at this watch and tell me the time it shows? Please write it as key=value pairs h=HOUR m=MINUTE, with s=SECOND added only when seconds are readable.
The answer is h=10 m=33
